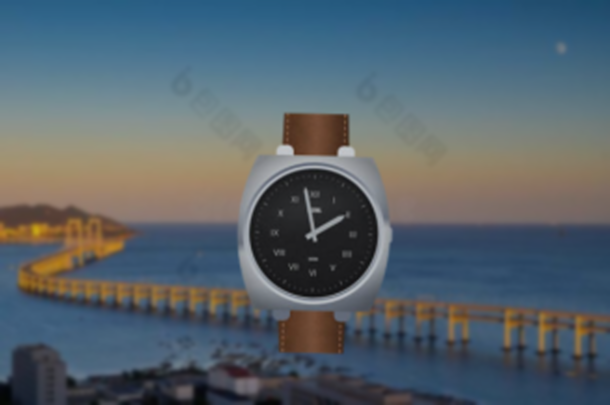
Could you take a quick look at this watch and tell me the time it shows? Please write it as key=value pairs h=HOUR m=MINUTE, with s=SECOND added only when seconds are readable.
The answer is h=1 m=58
